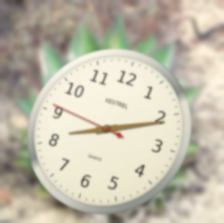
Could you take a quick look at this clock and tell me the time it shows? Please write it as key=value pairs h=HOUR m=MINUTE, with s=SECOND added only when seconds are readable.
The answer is h=8 m=10 s=46
